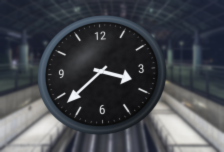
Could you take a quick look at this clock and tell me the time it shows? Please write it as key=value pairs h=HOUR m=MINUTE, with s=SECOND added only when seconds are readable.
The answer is h=3 m=38
